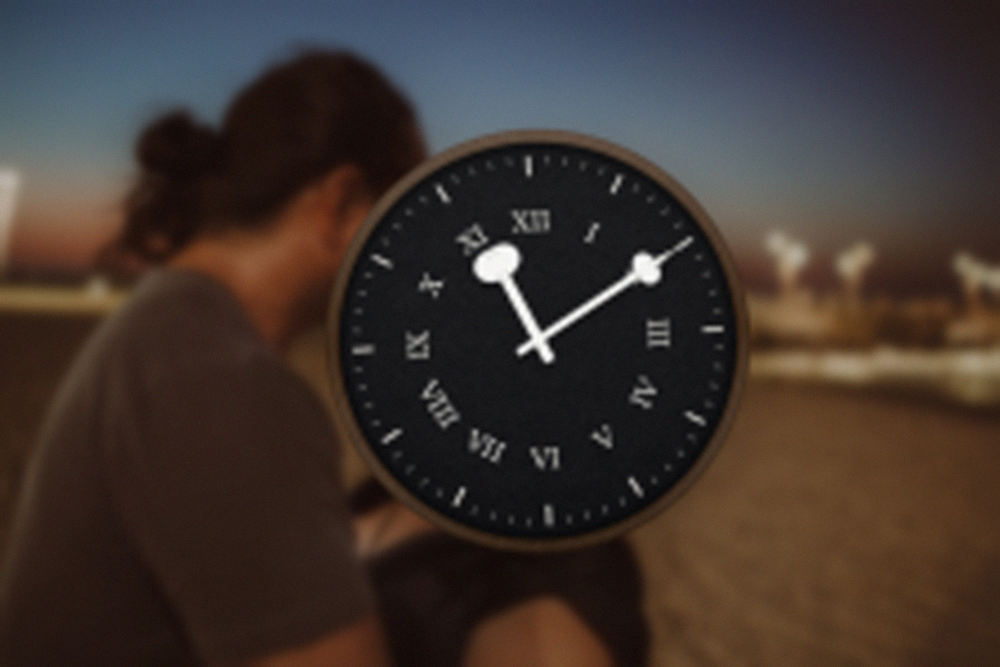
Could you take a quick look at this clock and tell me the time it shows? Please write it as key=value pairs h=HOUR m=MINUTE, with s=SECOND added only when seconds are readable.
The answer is h=11 m=10
